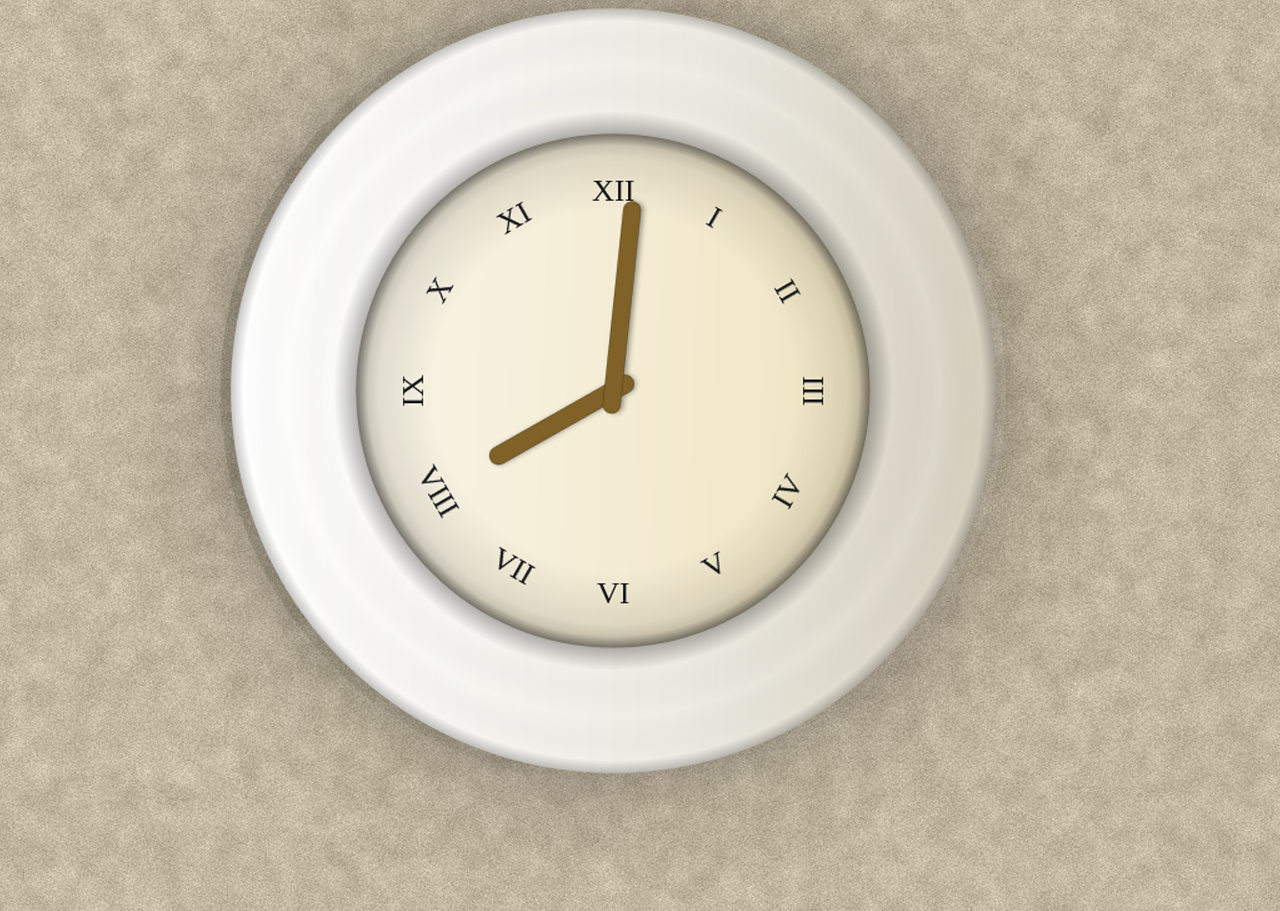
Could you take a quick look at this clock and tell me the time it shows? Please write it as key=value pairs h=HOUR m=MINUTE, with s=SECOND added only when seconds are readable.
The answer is h=8 m=1
